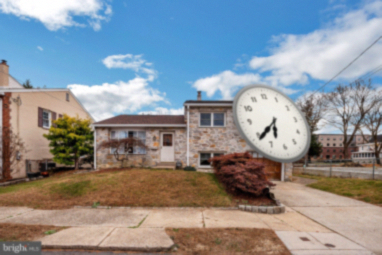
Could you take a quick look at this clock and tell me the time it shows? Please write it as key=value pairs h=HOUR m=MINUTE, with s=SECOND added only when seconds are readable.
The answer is h=6 m=39
